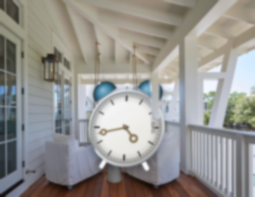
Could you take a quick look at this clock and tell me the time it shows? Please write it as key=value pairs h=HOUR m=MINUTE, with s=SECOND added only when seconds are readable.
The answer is h=4 m=43
